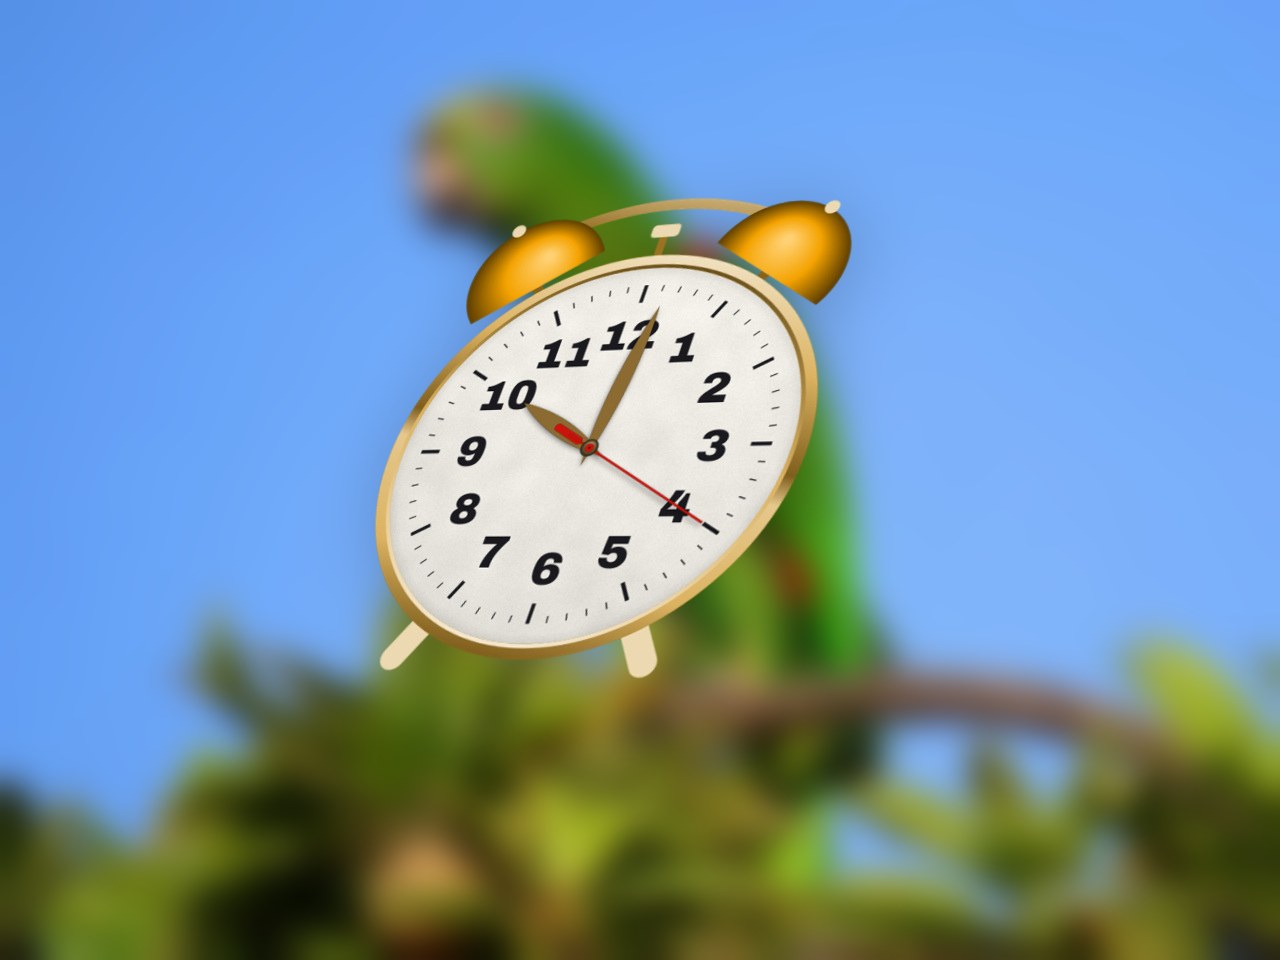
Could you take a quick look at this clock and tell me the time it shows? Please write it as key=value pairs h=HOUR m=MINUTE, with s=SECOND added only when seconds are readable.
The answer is h=10 m=1 s=20
